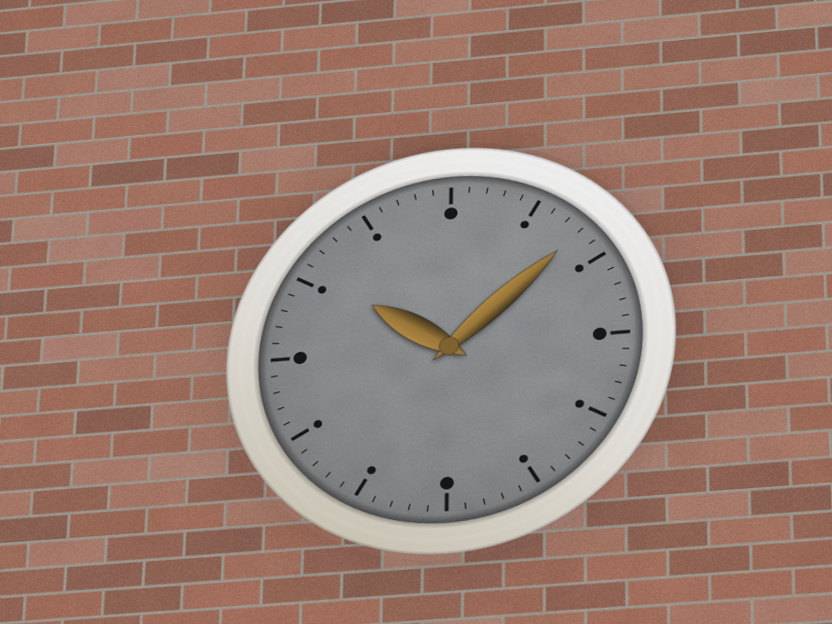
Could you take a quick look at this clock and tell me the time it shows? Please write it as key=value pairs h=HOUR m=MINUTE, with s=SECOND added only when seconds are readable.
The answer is h=10 m=8
